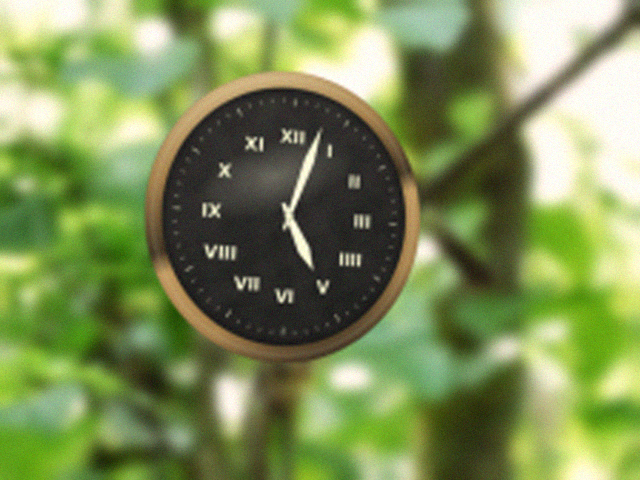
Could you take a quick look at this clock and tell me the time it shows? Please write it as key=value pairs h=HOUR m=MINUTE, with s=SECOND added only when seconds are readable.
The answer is h=5 m=3
